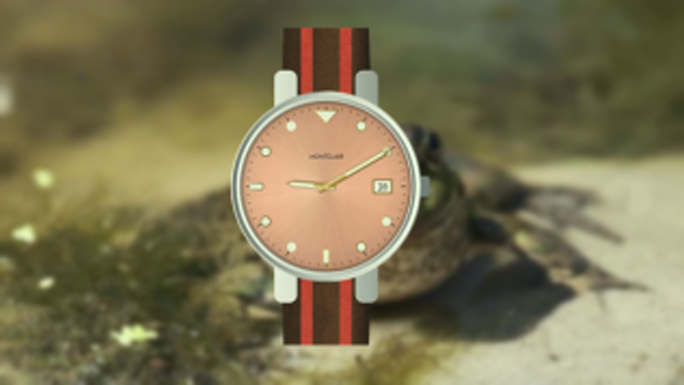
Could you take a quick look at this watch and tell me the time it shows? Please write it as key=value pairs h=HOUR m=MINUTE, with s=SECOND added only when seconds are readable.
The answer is h=9 m=10
